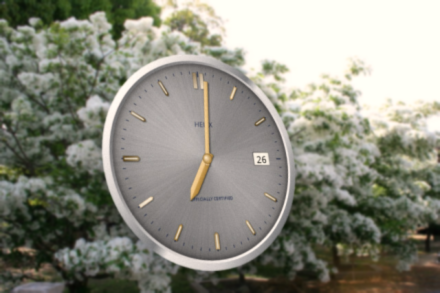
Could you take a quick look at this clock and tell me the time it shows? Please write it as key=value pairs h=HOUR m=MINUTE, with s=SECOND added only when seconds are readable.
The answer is h=7 m=1
